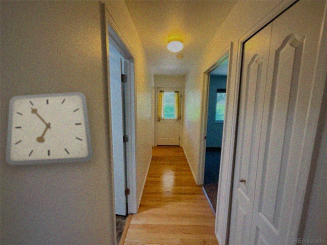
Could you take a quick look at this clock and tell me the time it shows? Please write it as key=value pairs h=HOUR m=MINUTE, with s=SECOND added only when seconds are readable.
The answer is h=6 m=54
